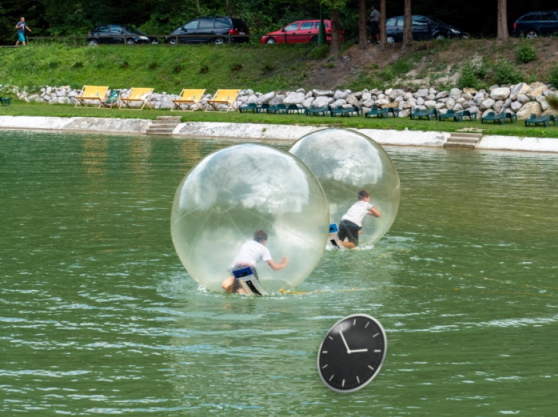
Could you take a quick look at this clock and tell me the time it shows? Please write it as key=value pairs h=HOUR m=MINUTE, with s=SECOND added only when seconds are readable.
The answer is h=2 m=54
